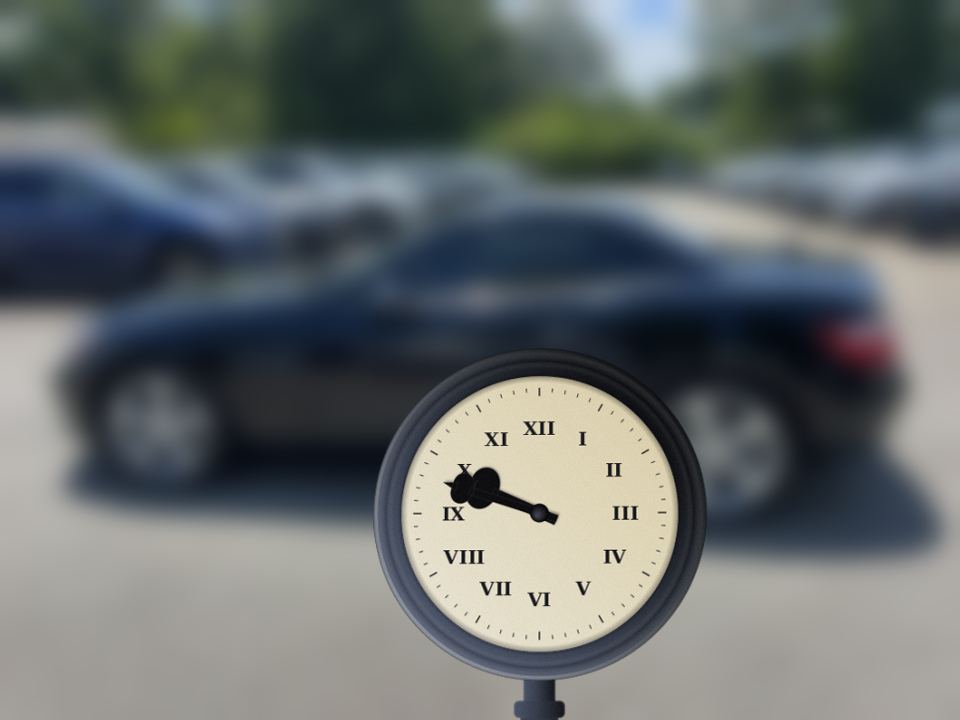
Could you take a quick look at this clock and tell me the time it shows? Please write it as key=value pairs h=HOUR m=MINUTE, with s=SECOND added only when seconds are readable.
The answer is h=9 m=48
